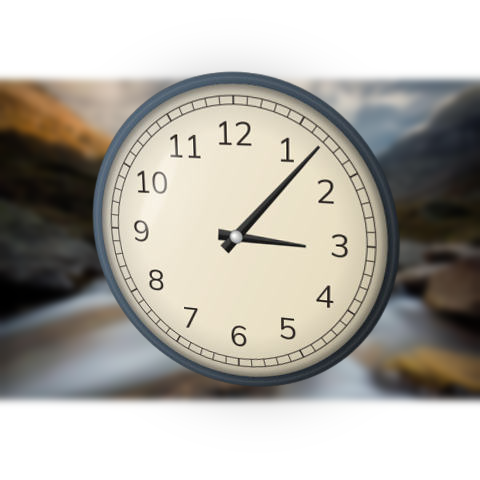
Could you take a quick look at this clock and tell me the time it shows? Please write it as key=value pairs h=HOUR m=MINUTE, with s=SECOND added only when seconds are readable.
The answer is h=3 m=7
